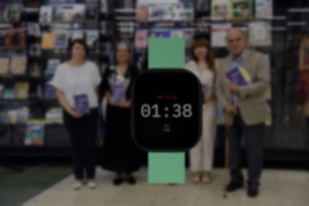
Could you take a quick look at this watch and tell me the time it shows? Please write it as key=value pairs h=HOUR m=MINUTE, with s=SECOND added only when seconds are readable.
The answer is h=1 m=38
